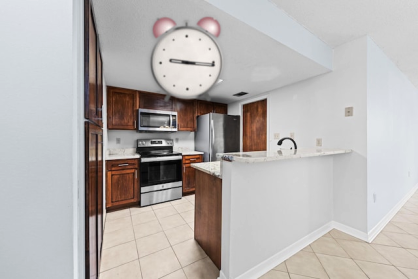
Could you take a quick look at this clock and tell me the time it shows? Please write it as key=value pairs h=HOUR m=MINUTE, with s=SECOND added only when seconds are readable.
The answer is h=9 m=16
